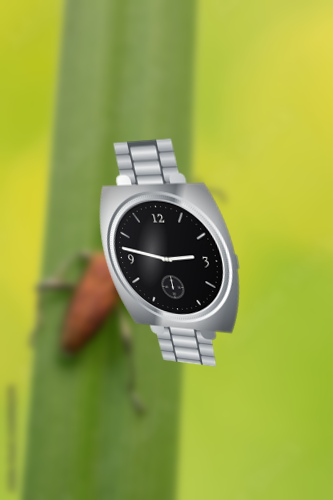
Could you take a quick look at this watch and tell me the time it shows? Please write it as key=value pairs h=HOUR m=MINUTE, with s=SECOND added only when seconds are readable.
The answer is h=2 m=47
